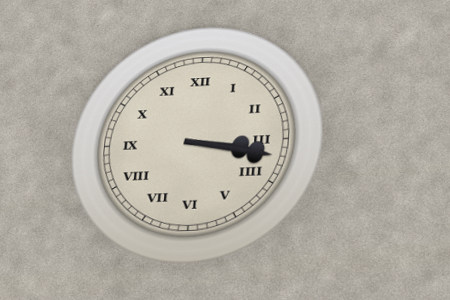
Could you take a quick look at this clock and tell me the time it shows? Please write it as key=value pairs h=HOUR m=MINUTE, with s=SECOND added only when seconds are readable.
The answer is h=3 m=17
